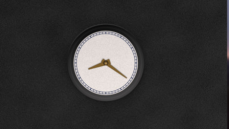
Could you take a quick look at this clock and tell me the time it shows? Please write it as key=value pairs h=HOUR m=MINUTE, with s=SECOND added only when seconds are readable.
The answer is h=8 m=21
